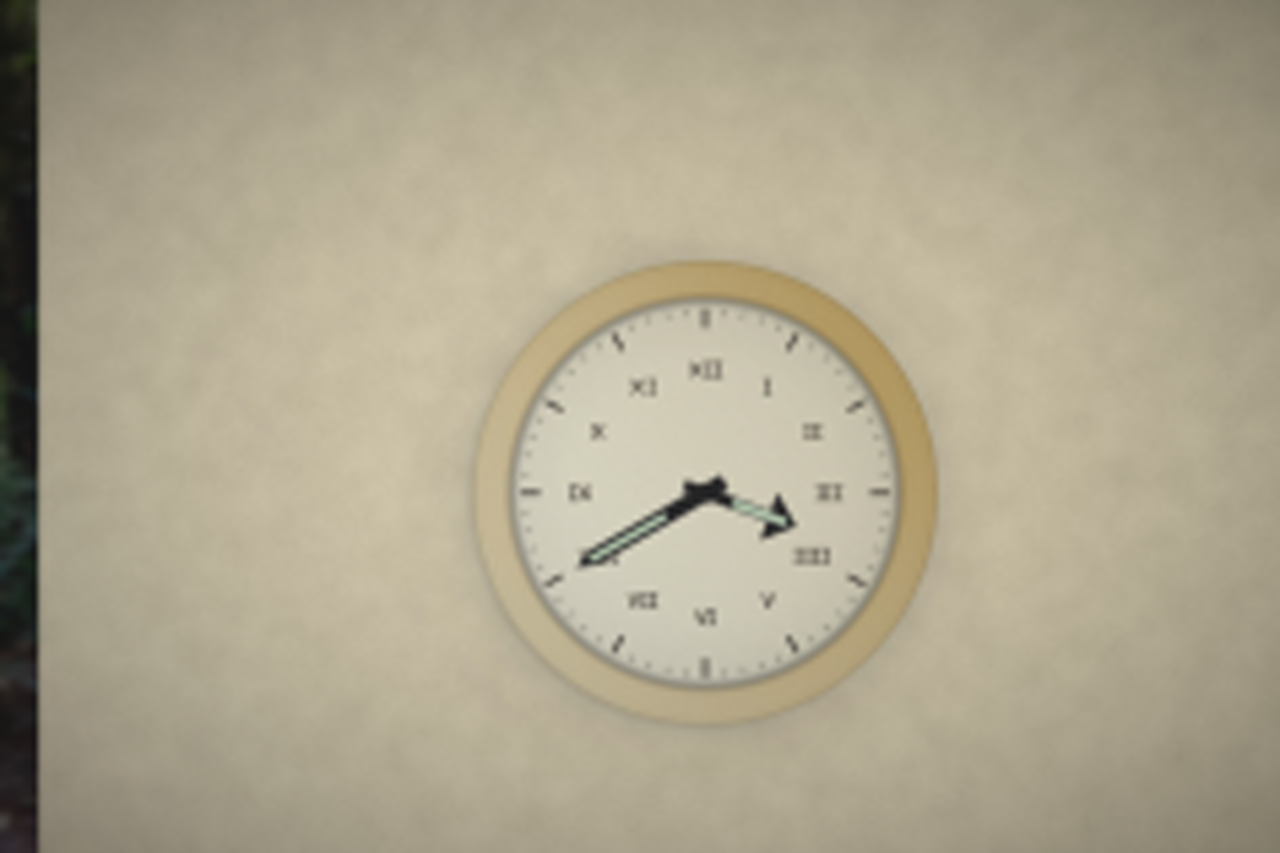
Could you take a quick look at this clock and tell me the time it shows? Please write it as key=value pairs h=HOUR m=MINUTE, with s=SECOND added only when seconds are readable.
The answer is h=3 m=40
